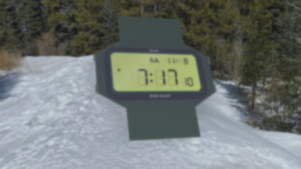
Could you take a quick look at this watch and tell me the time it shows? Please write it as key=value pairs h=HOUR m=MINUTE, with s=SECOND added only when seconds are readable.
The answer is h=7 m=17
